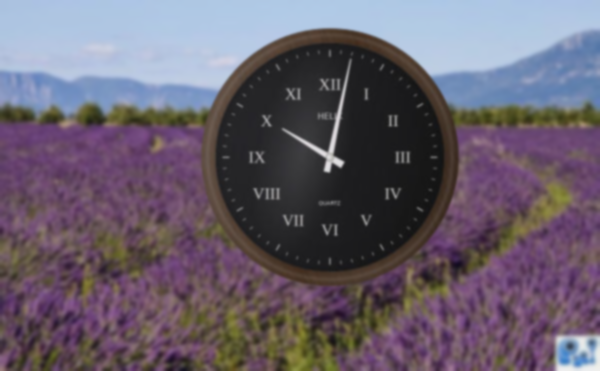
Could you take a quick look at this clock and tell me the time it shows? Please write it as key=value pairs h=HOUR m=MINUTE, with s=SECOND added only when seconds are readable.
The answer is h=10 m=2
